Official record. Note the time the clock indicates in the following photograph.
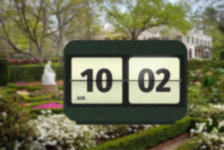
10:02
